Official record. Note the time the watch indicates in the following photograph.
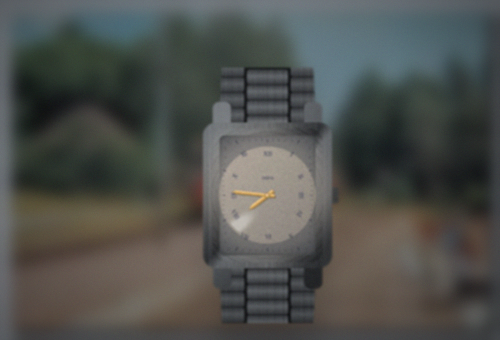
7:46
